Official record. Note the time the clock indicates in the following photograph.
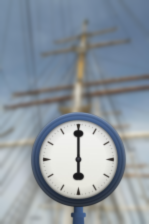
6:00
